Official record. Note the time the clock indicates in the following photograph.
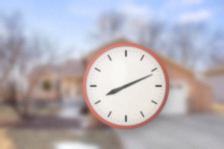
8:11
